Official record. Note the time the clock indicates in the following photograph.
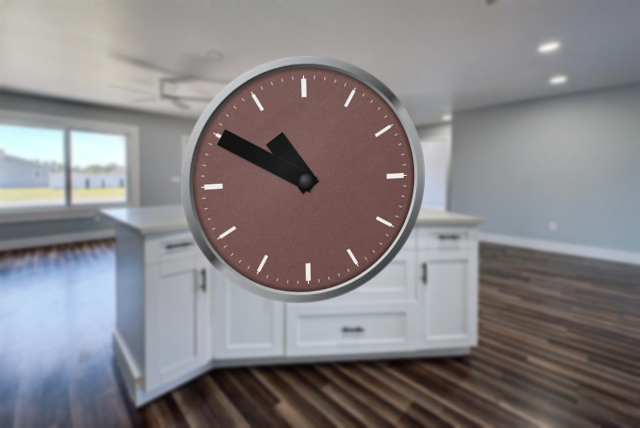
10:50
